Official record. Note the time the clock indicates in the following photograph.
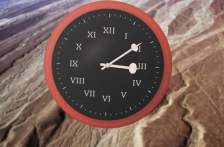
3:09
